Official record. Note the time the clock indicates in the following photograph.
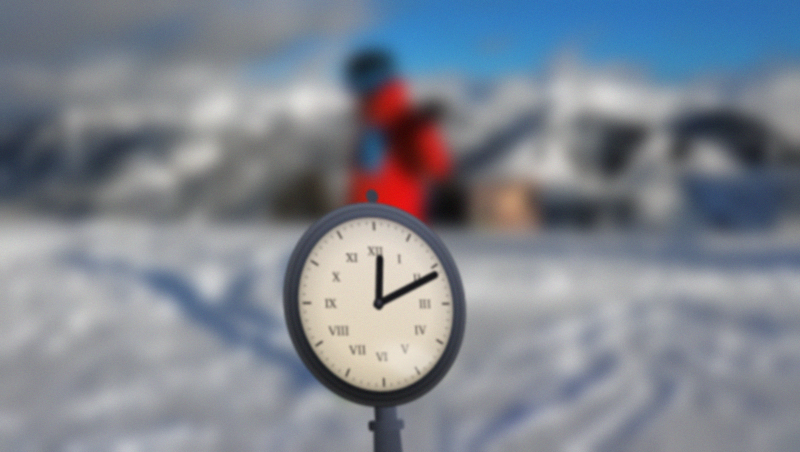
12:11
